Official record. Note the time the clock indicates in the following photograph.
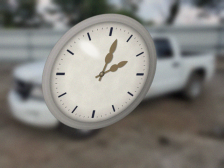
2:02
